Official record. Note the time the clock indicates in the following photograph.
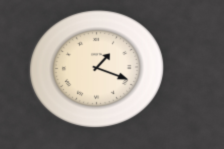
1:19
